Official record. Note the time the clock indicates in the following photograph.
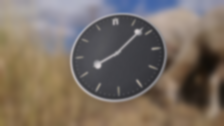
8:08
